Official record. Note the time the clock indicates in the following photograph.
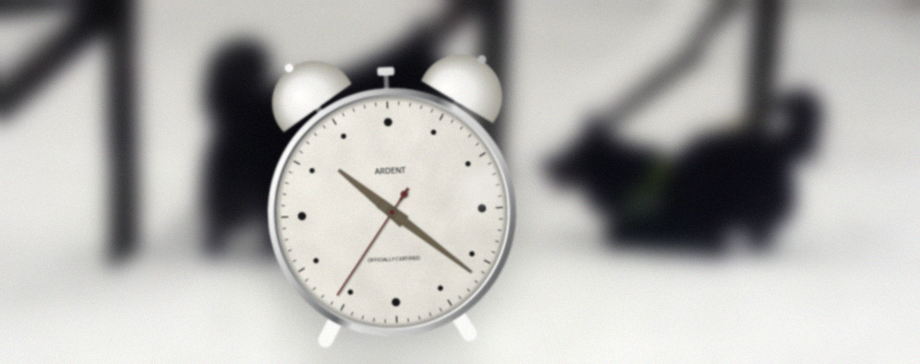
10:21:36
